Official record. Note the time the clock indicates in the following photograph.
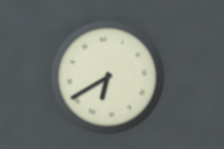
6:41
